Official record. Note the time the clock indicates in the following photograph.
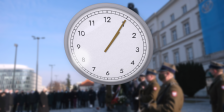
1:05
